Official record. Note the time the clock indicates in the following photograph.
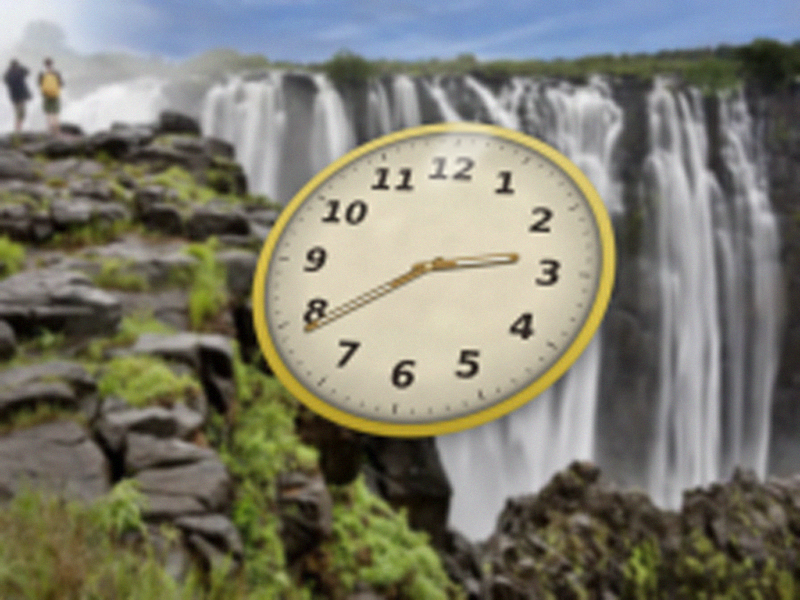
2:39
